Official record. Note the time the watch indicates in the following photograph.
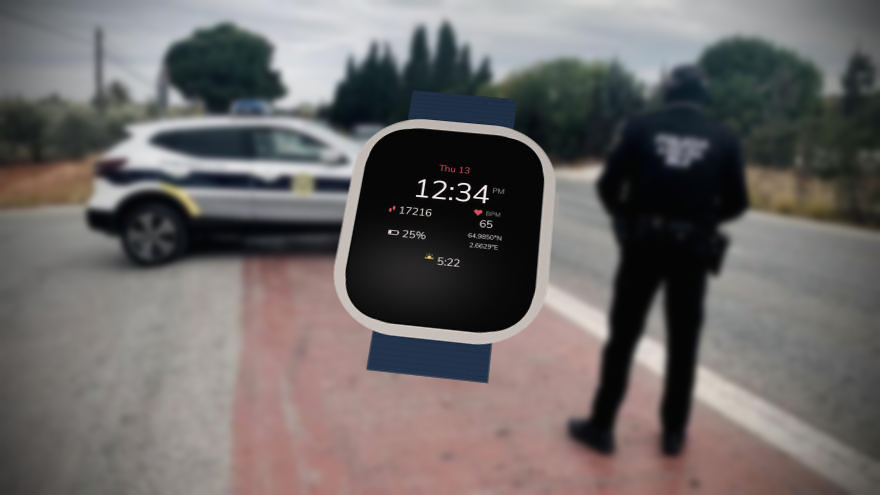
12:34
